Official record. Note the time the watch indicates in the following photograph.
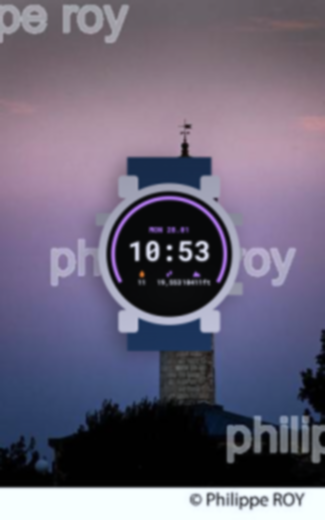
10:53
